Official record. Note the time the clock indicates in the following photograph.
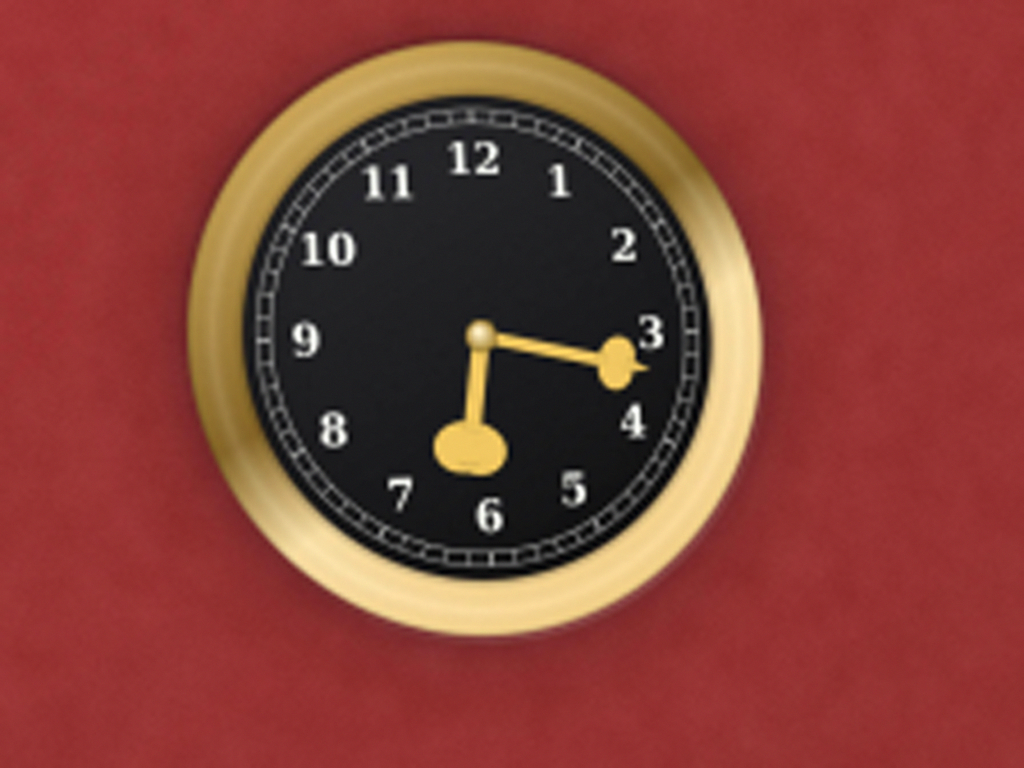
6:17
